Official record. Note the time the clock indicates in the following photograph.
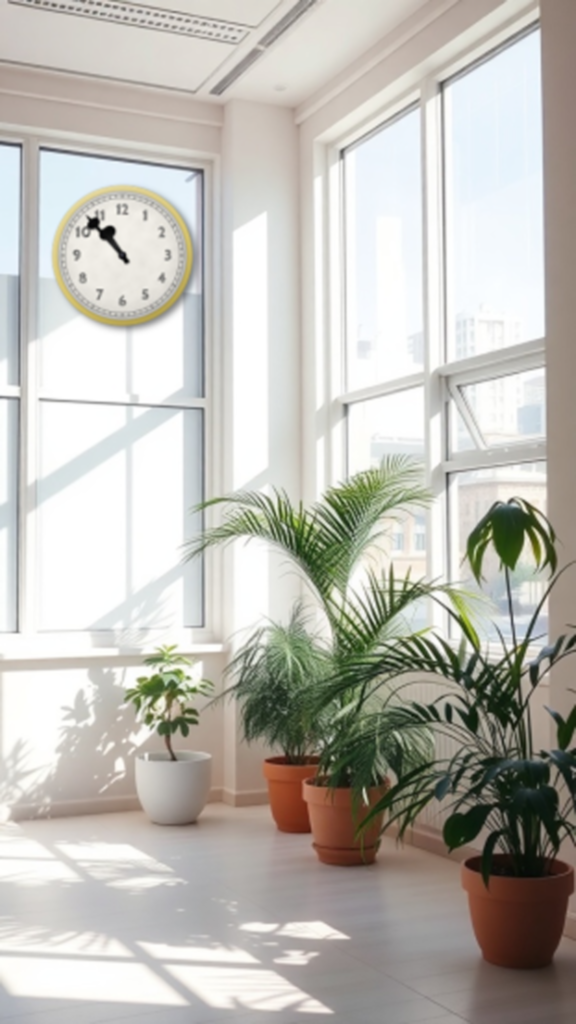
10:53
